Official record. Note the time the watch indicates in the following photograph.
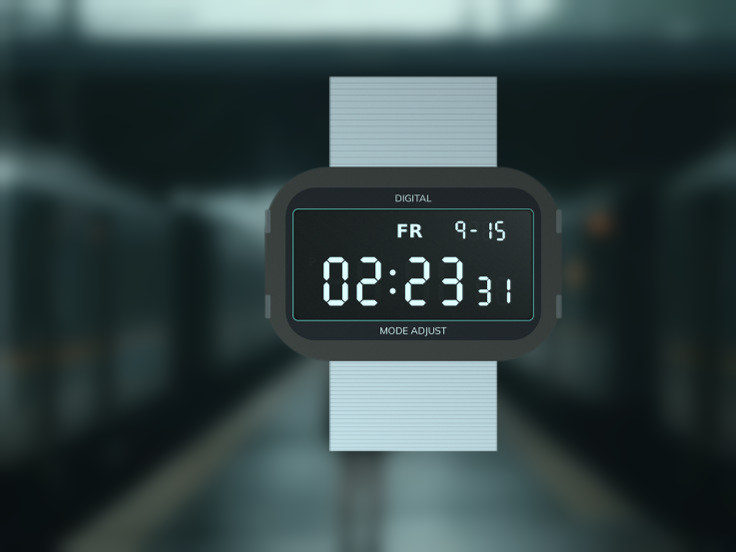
2:23:31
